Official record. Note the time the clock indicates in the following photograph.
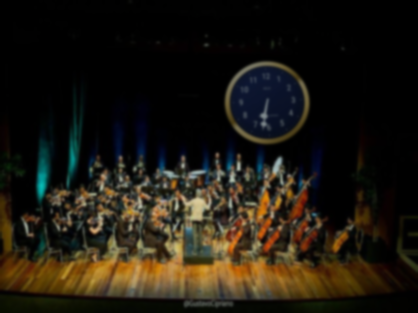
6:32
